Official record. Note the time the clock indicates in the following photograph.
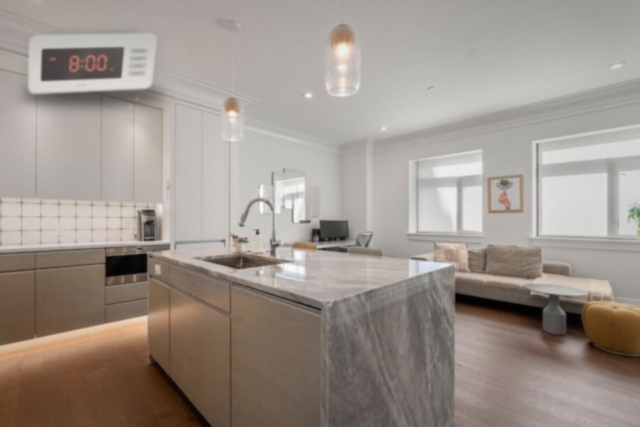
8:00
